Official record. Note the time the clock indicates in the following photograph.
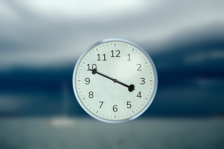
3:49
